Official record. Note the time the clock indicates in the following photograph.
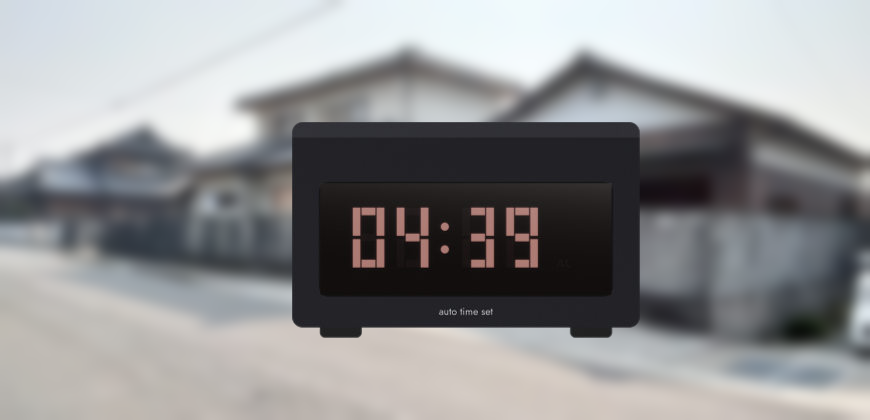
4:39
